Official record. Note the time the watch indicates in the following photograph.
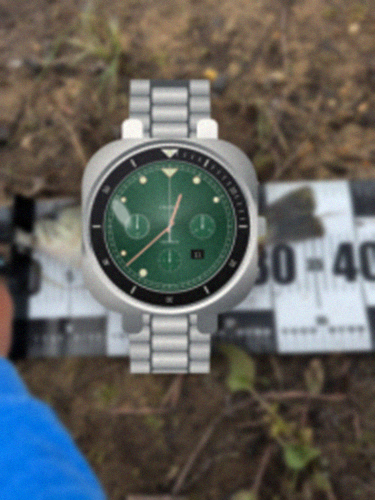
12:38
